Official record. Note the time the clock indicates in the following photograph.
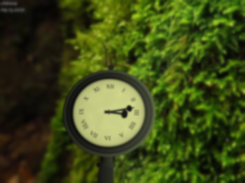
3:13
